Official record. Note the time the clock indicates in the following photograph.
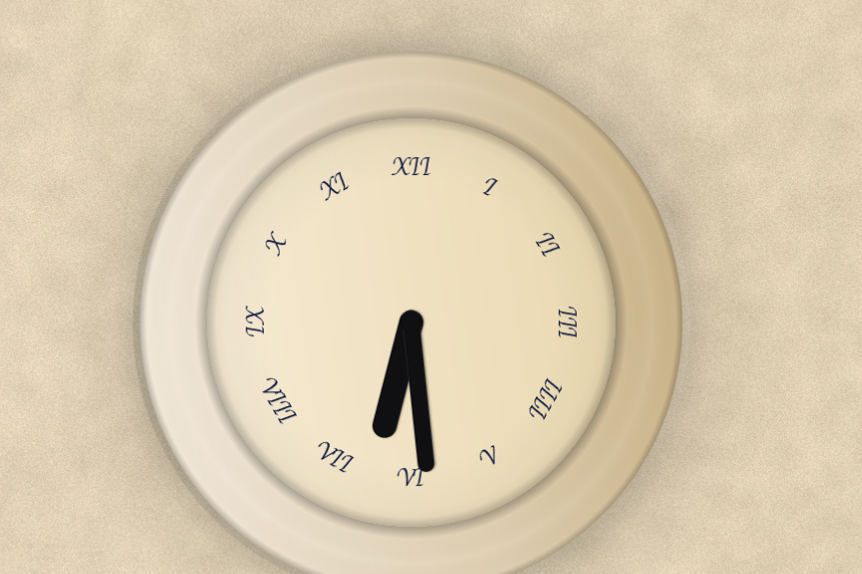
6:29
